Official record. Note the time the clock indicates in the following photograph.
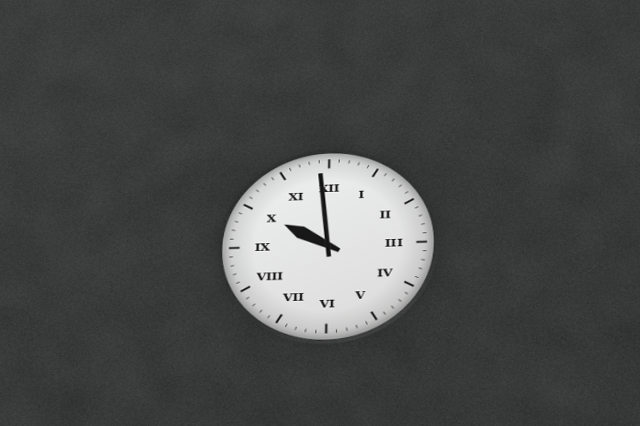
9:59
